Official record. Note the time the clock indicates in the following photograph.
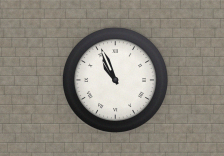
10:56
